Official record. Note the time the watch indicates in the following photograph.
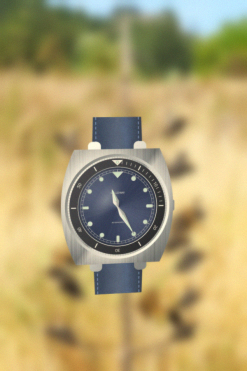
11:25
